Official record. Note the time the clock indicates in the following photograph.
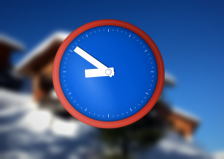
8:51
